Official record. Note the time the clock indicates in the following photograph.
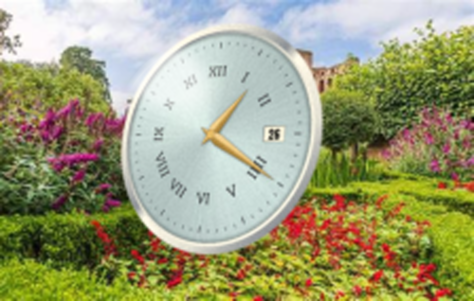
1:20
